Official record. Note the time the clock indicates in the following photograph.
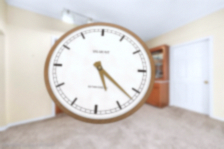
5:22
